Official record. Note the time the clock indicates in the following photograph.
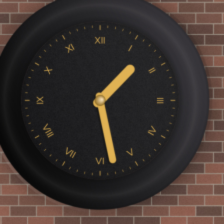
1:28
